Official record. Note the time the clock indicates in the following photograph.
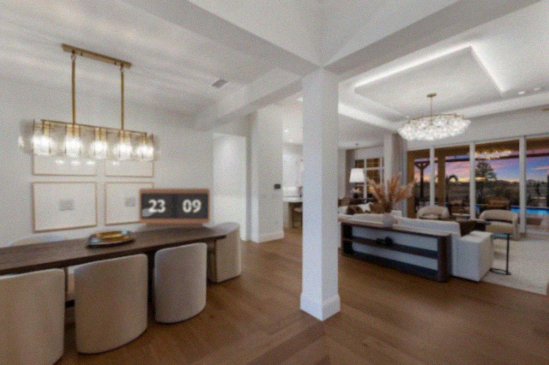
23:09
